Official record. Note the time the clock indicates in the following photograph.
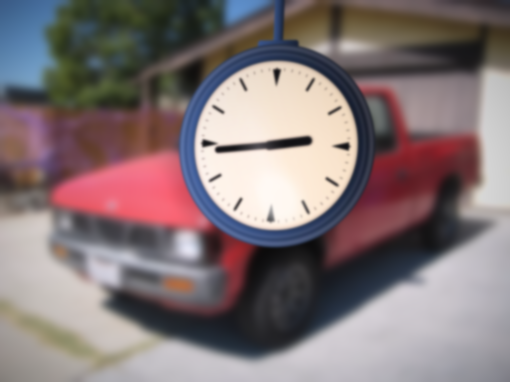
2:44
